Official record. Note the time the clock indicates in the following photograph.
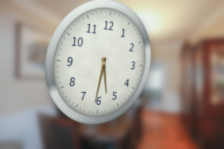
5:31
